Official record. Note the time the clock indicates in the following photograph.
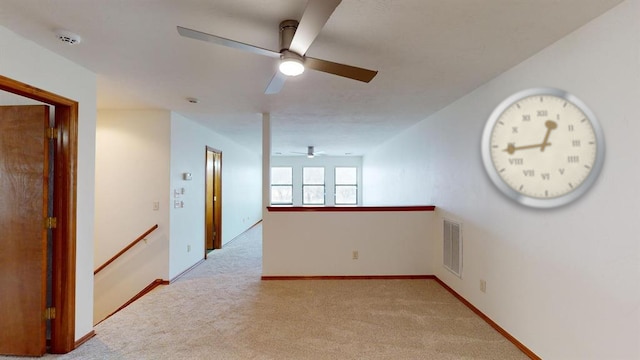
12:44
